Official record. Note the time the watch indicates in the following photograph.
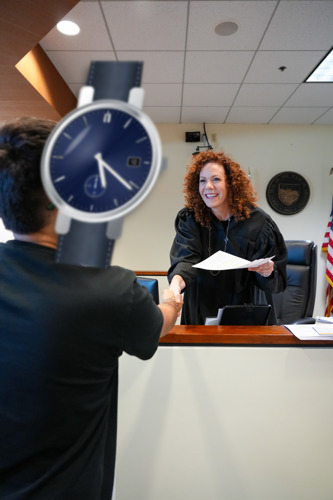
5:21
